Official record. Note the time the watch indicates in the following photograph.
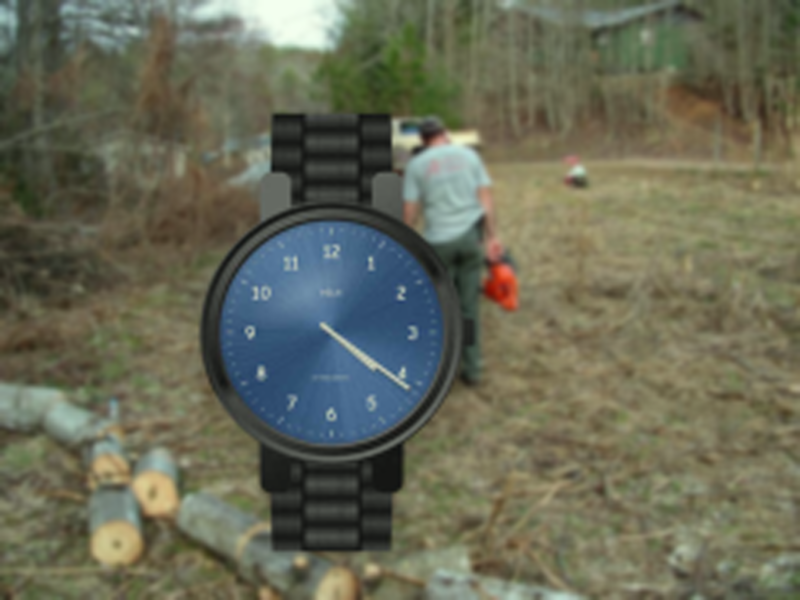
4:21
